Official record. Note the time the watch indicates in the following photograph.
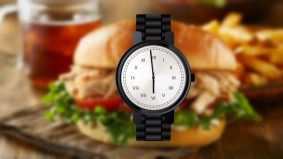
5:59
